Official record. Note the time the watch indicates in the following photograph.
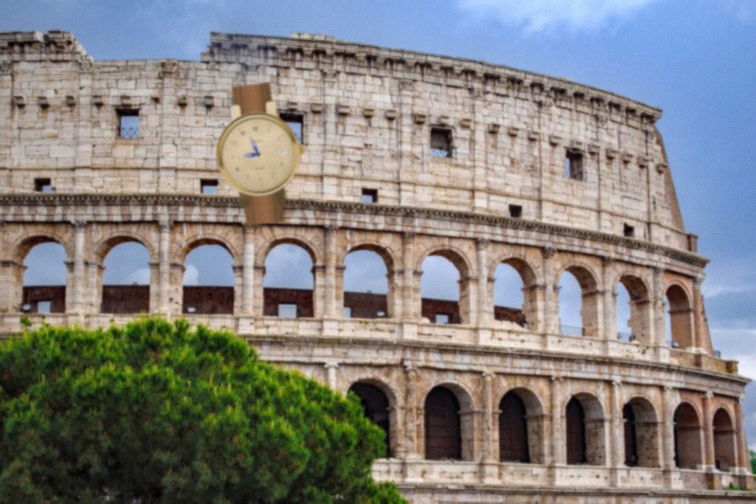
8:57
